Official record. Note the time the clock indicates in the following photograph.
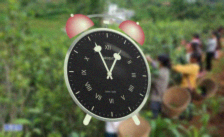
12:56
